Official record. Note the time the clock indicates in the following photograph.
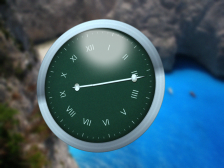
9:16
